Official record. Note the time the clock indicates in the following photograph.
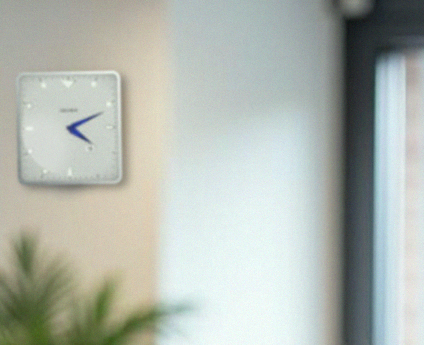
4:11
